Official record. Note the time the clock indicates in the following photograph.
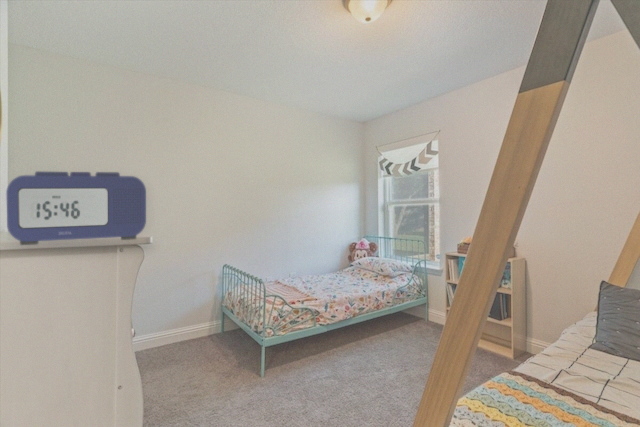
15:46
